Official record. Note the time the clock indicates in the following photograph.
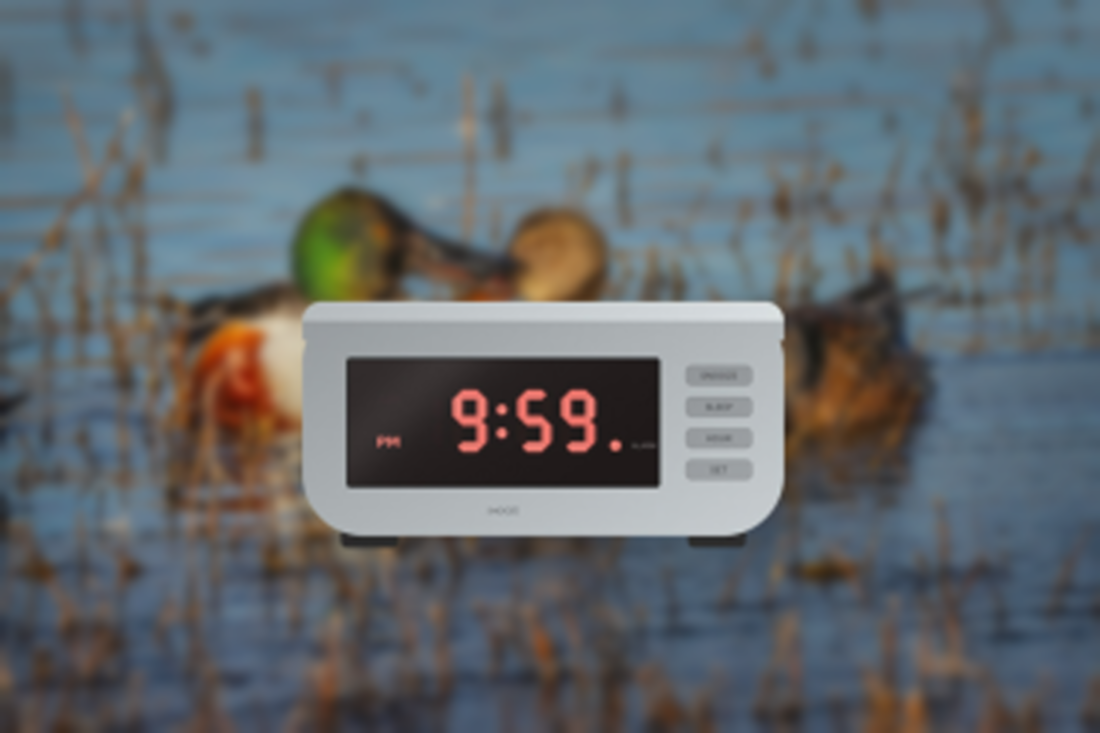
9:59
